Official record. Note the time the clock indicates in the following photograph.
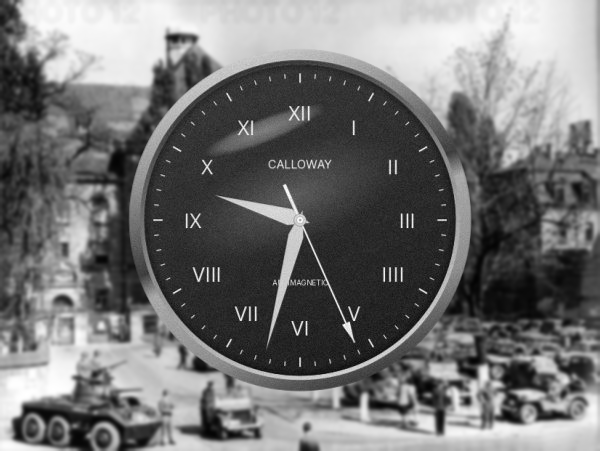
9:32:26
